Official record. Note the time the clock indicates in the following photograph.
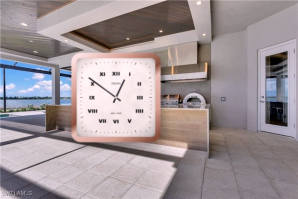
12:51
